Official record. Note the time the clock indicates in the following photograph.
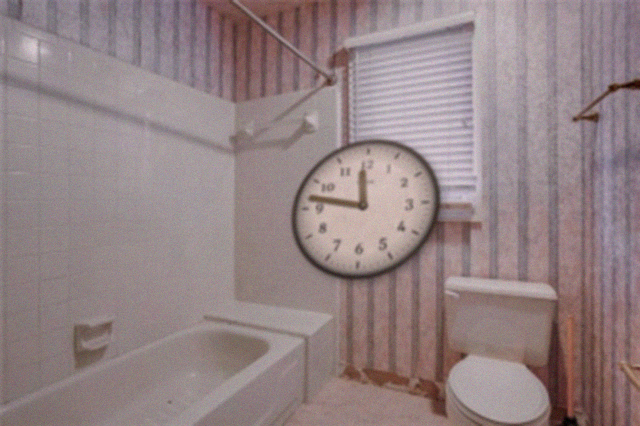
11:47
